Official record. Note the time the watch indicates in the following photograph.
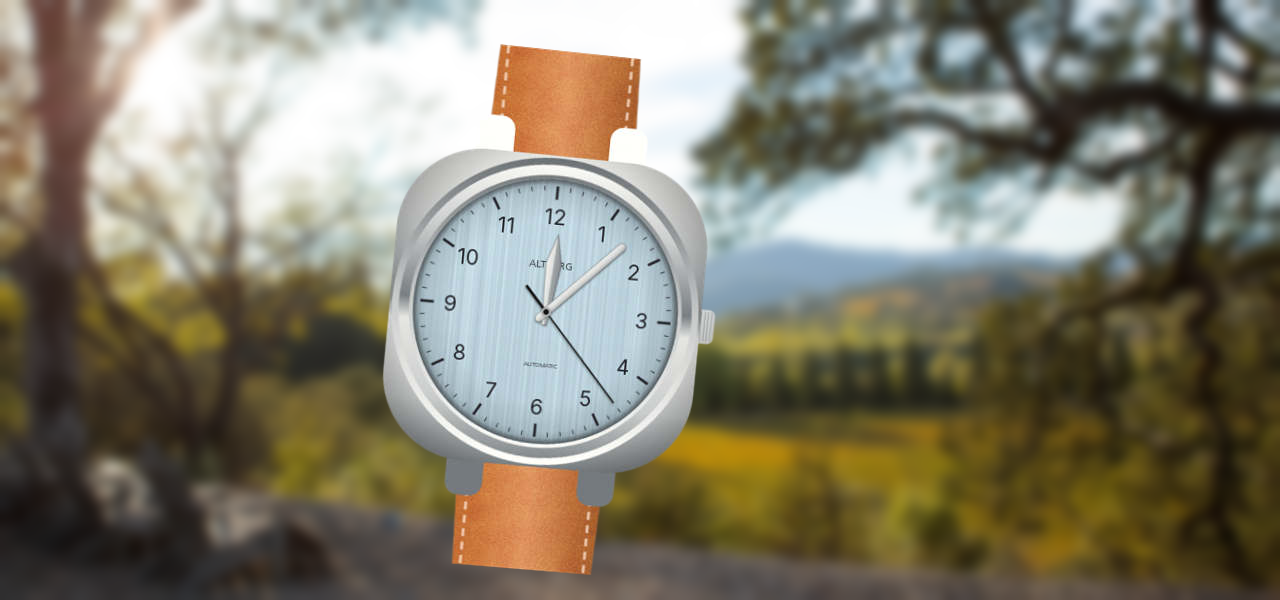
12:07:23
